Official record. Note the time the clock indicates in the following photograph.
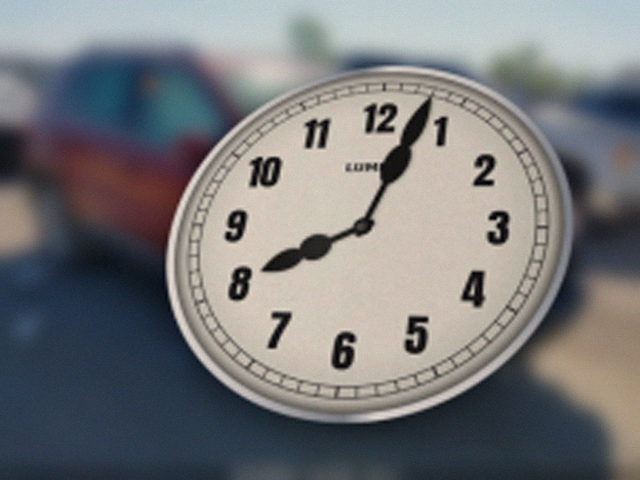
8:03
